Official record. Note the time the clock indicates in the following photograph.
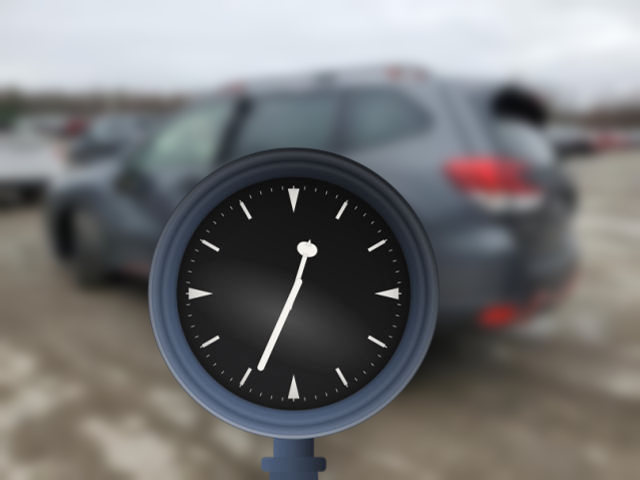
12:34
